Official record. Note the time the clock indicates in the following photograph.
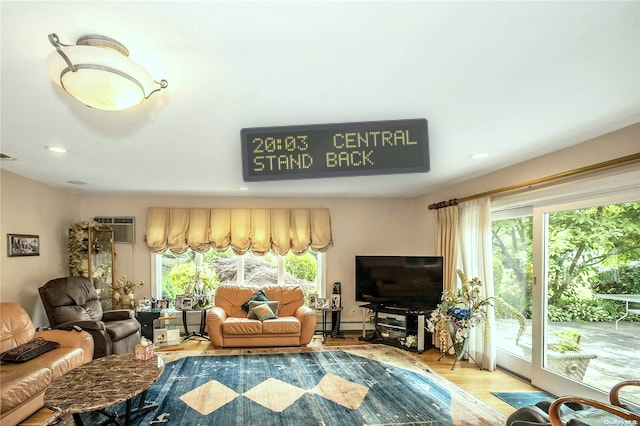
20:03
